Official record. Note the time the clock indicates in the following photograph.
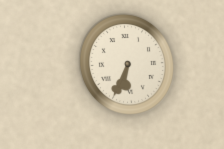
6:35
